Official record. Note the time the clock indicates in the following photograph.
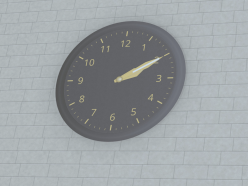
2:10
